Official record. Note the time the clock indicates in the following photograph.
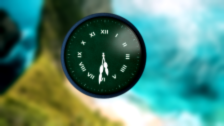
5:31
